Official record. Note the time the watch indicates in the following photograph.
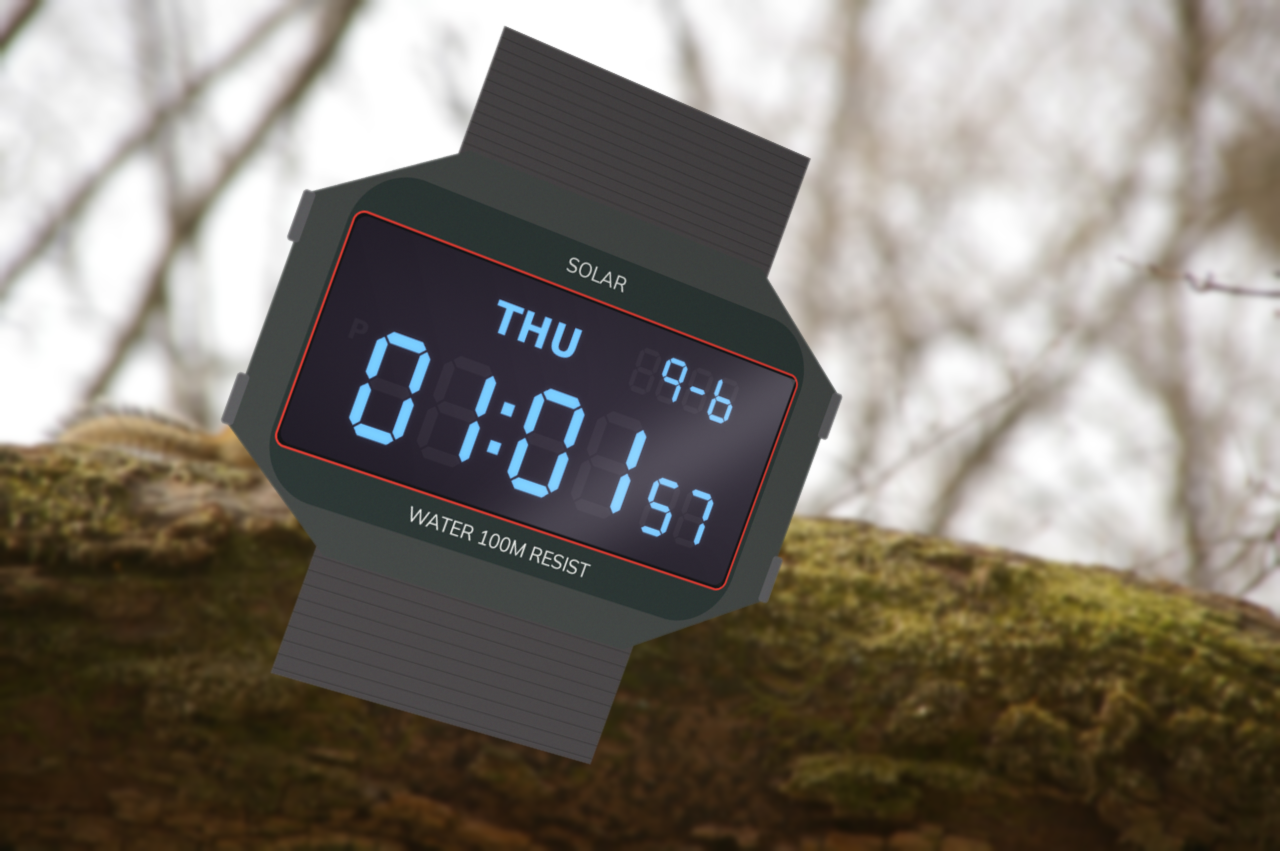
1:01:57
